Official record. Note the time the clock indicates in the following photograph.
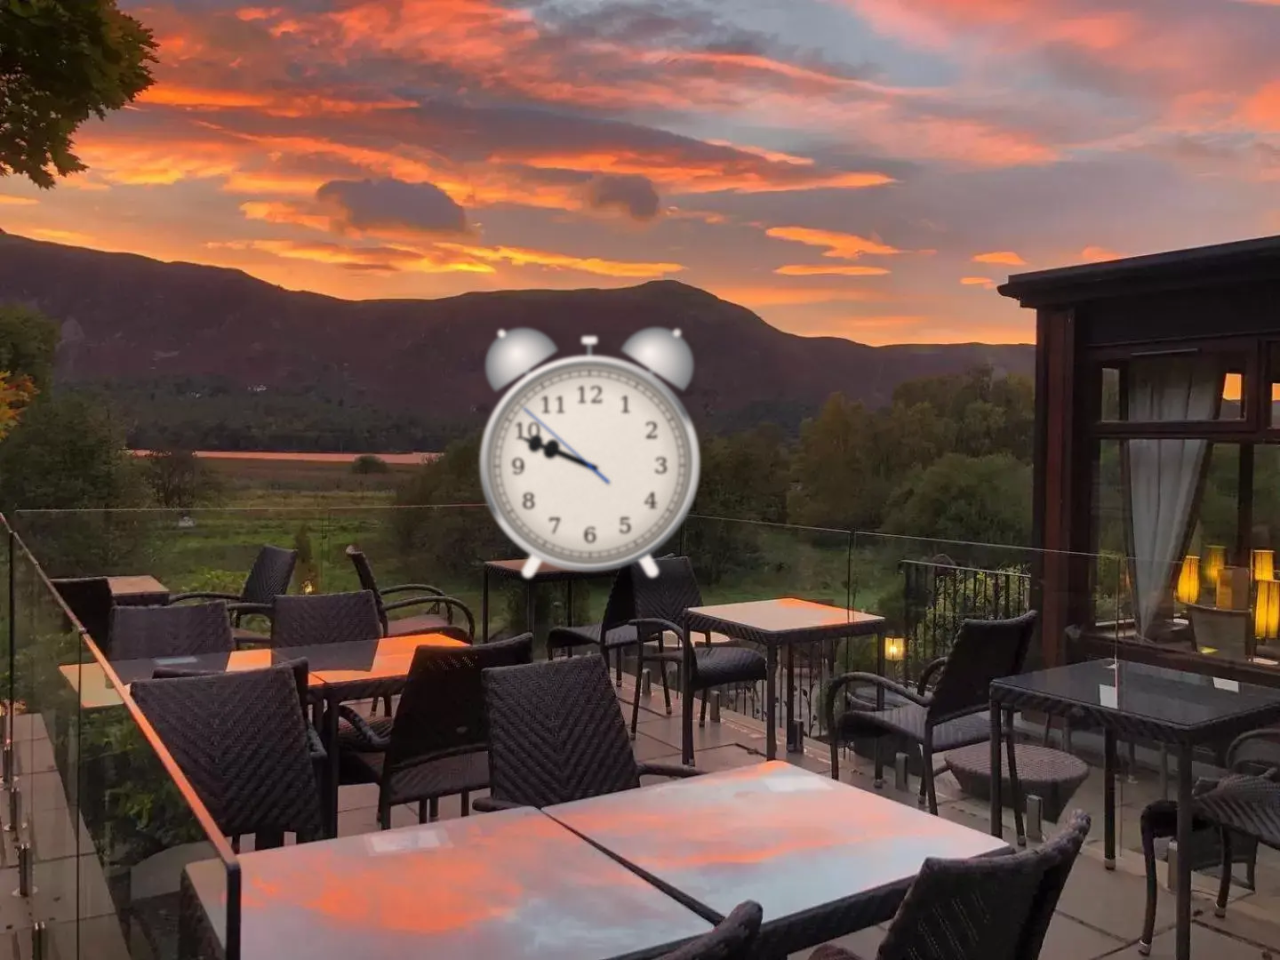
9:48:52
